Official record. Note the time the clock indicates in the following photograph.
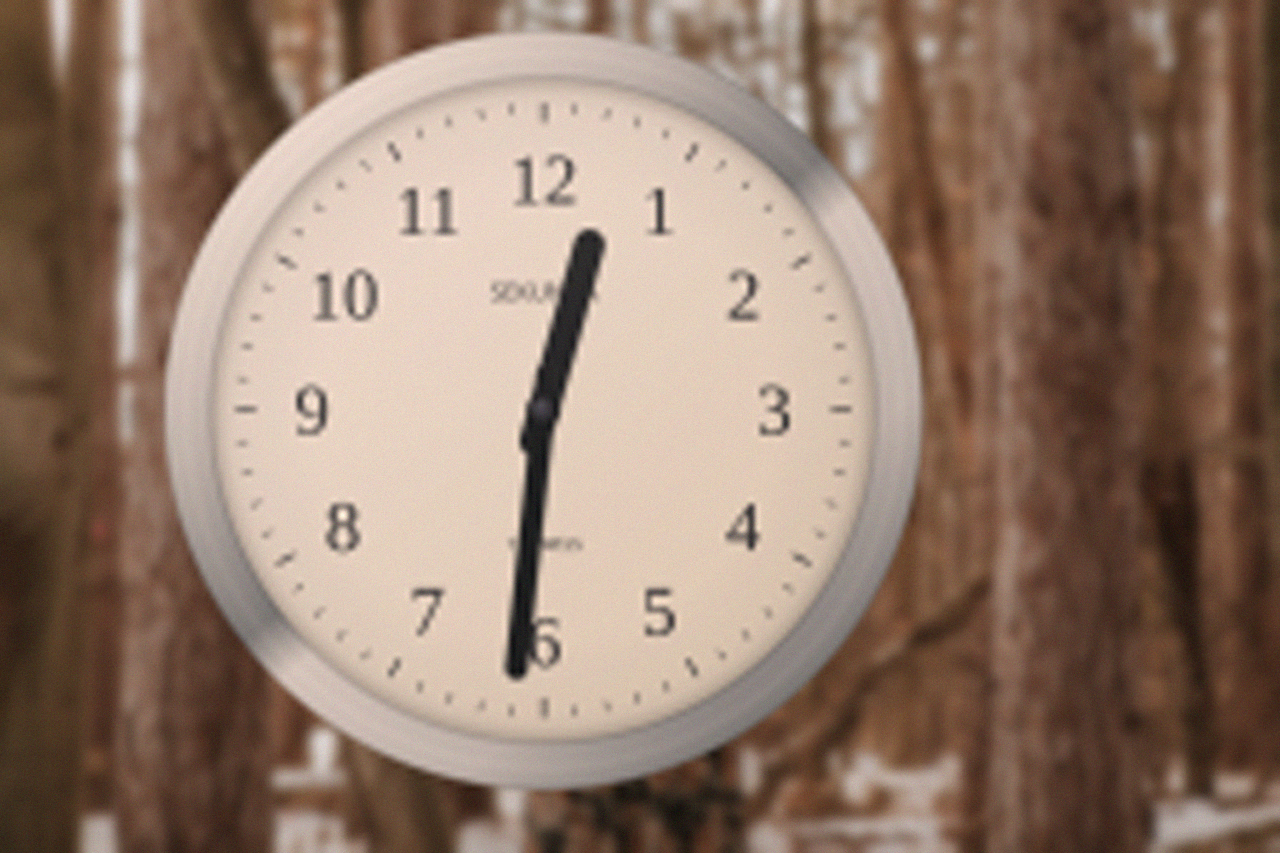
12:31
